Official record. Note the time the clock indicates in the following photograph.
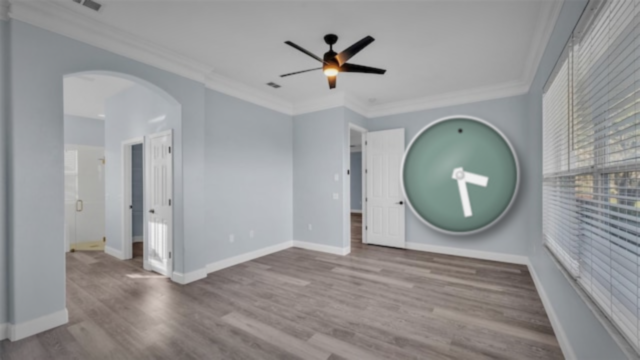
3:28
